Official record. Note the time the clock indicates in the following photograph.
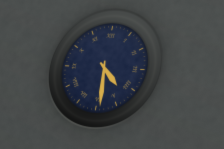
4:29
